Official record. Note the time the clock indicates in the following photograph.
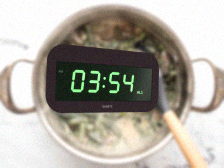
3:54
